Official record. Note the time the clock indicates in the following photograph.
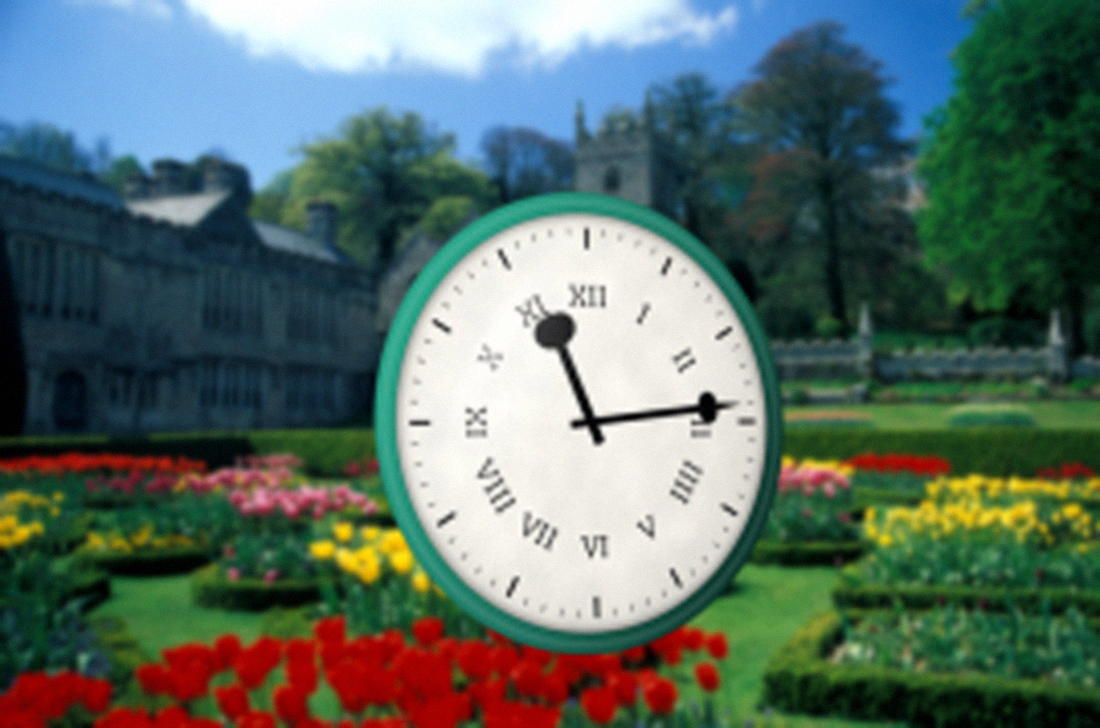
11:14
